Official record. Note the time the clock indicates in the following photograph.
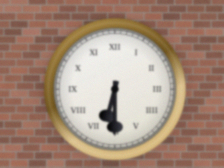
6:30
